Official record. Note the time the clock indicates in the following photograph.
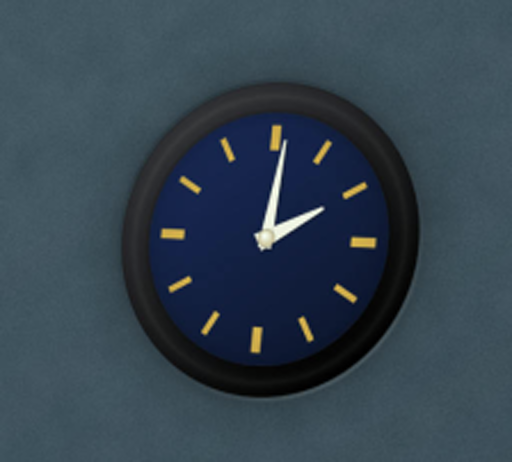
2:01
